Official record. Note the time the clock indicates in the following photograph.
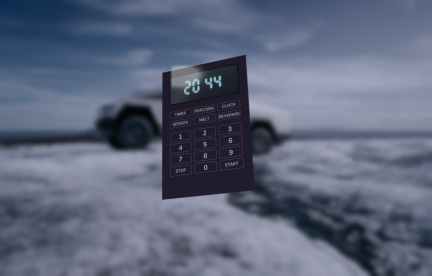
20:44
